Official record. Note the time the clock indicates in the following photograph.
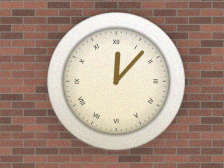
12:07
